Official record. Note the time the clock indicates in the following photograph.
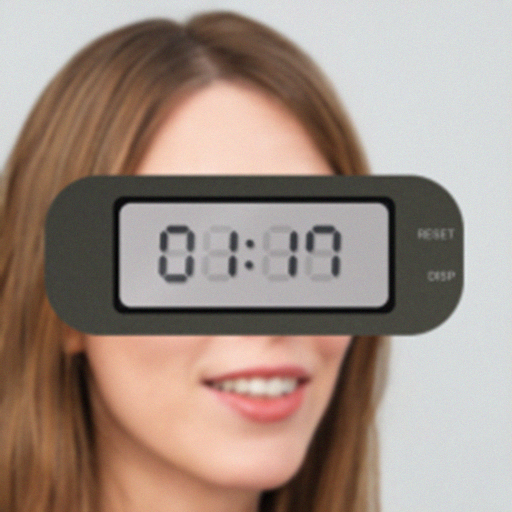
1:17
